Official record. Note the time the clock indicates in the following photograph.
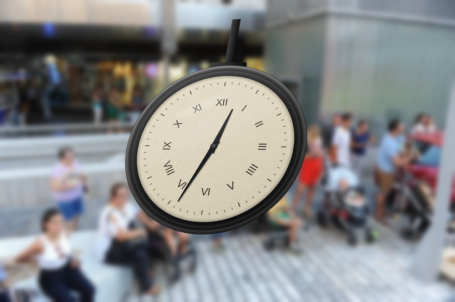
12:34
